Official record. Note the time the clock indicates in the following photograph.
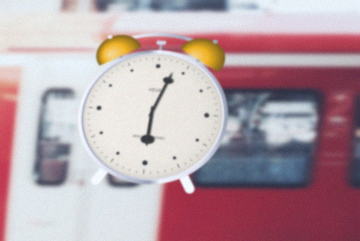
6:03
